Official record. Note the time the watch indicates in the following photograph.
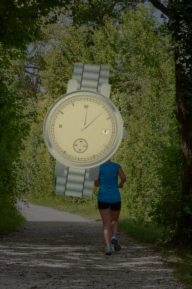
12:07
